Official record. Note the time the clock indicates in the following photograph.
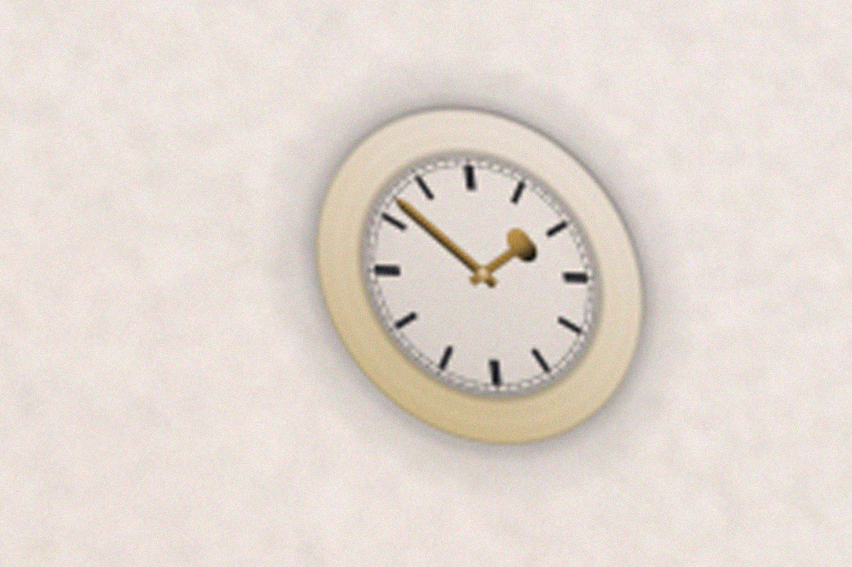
1:52
